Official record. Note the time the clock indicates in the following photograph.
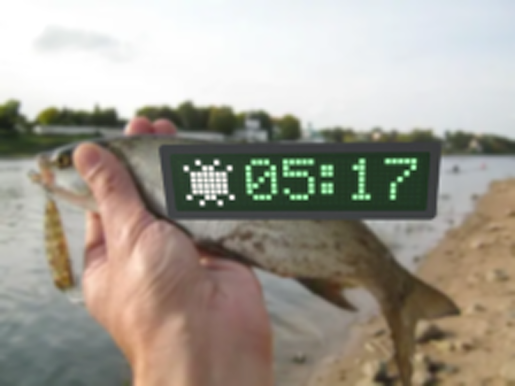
5:17
